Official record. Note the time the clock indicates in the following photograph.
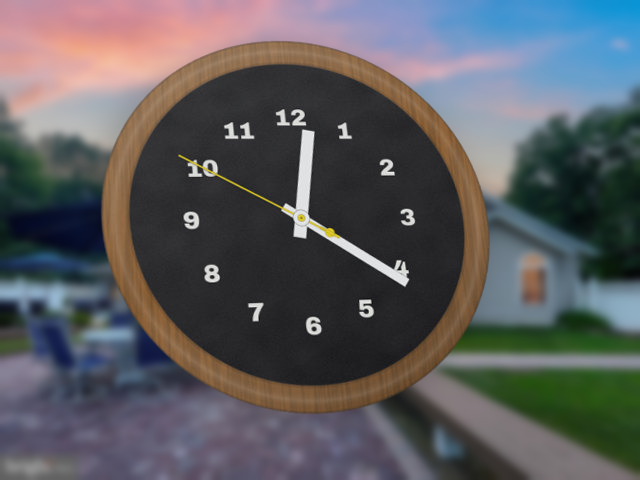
12:20:50
